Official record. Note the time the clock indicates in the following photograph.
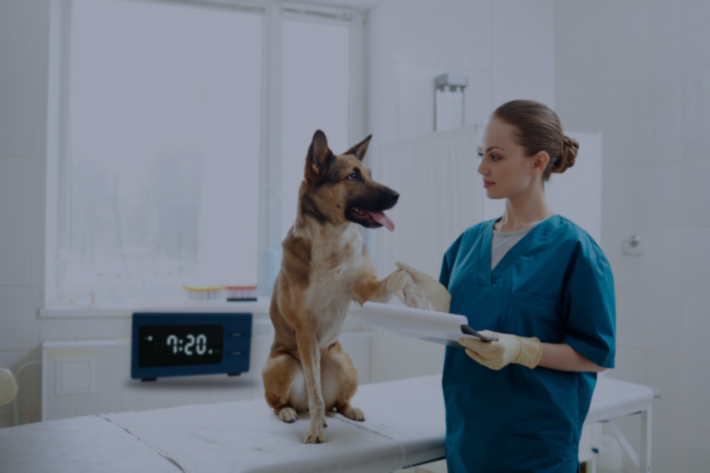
7:20
